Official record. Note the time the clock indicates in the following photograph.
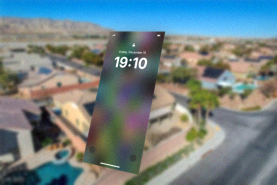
19:10
